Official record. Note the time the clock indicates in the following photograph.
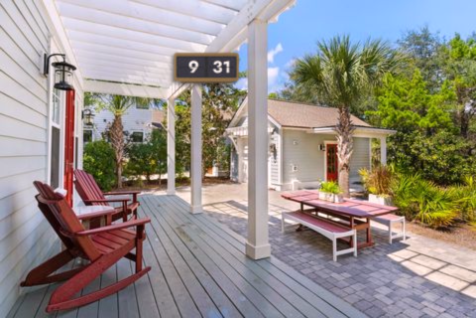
9:31
